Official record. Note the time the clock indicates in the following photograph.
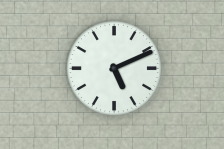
5:11
